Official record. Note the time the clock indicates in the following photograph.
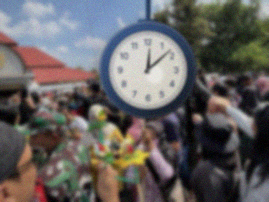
12:08
